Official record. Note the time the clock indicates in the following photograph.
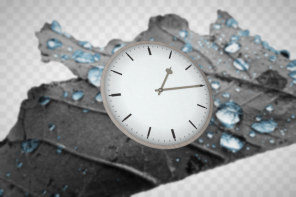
1:15
